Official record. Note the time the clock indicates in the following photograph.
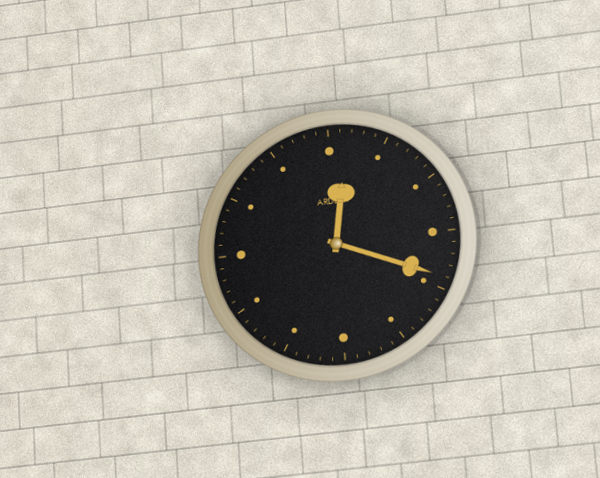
12:19
